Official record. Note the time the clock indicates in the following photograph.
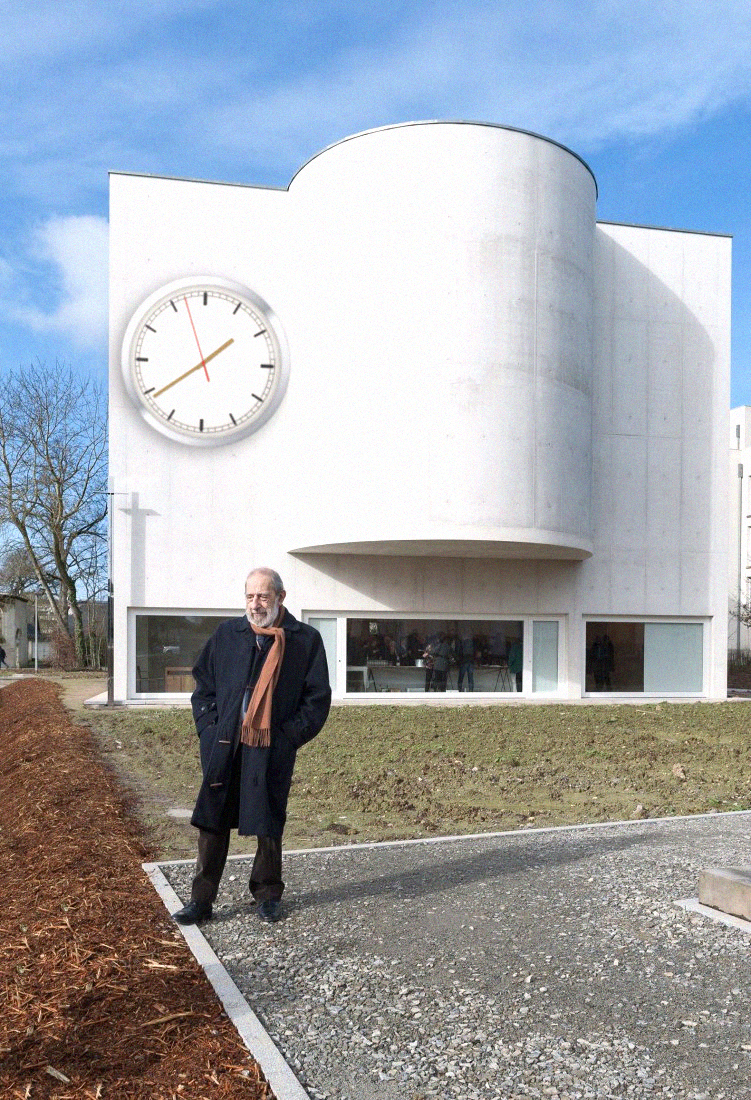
1:38:57
